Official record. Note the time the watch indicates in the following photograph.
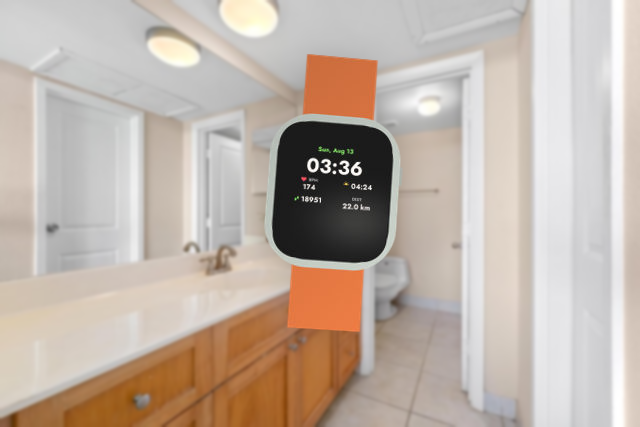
3:36
